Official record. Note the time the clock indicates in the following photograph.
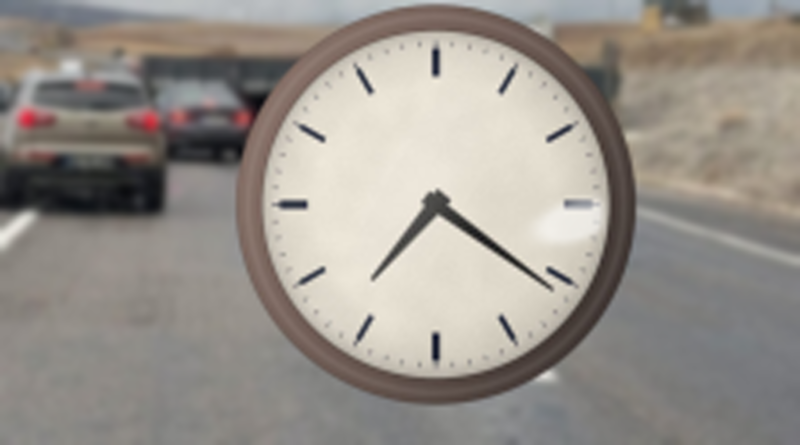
7:21
